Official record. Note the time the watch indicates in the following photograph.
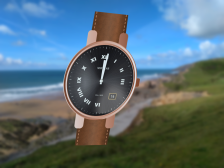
12:01
